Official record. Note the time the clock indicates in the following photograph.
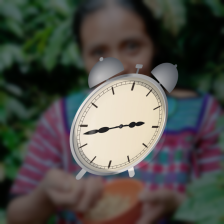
2:43
